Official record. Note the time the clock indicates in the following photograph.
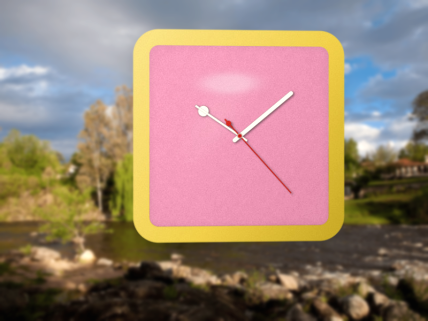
10:08:23
